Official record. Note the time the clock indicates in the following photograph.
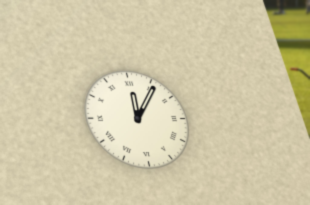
12:06
